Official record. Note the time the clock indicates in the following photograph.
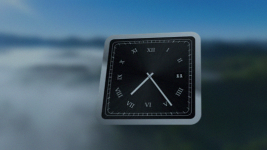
7:24
